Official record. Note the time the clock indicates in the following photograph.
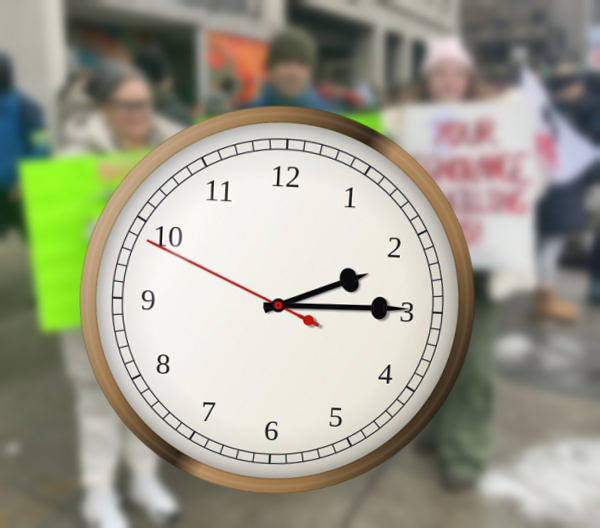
2:14:49
